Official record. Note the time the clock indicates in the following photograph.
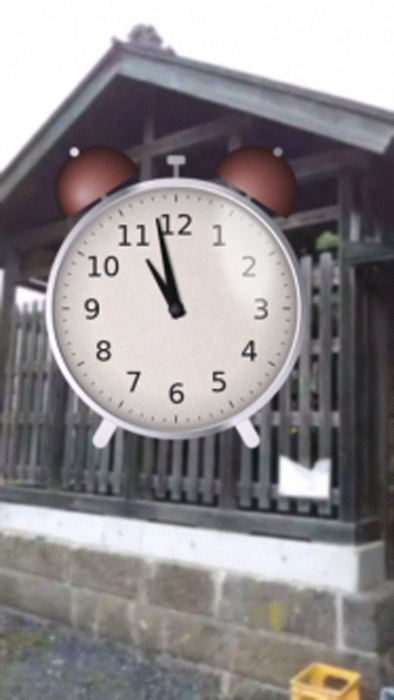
10:58
